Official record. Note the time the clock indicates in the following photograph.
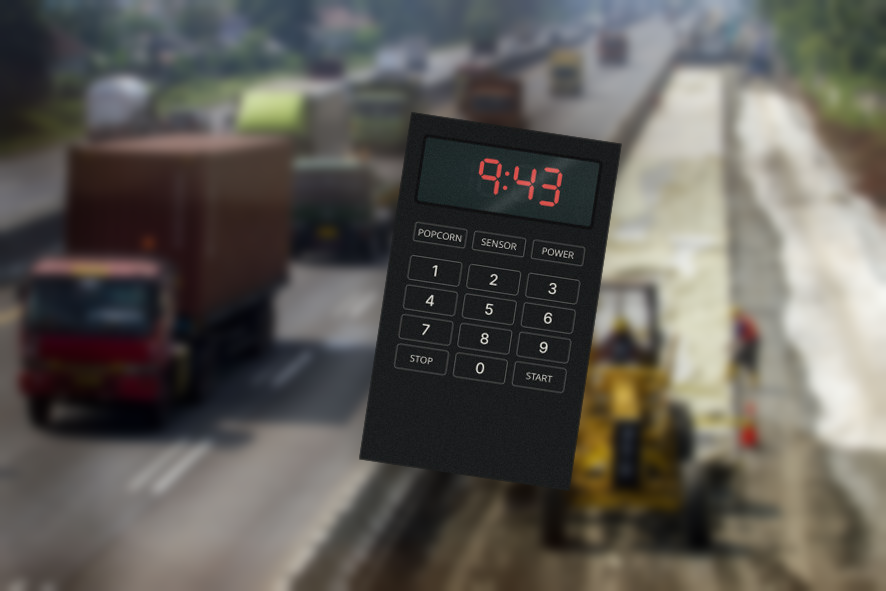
9:43
